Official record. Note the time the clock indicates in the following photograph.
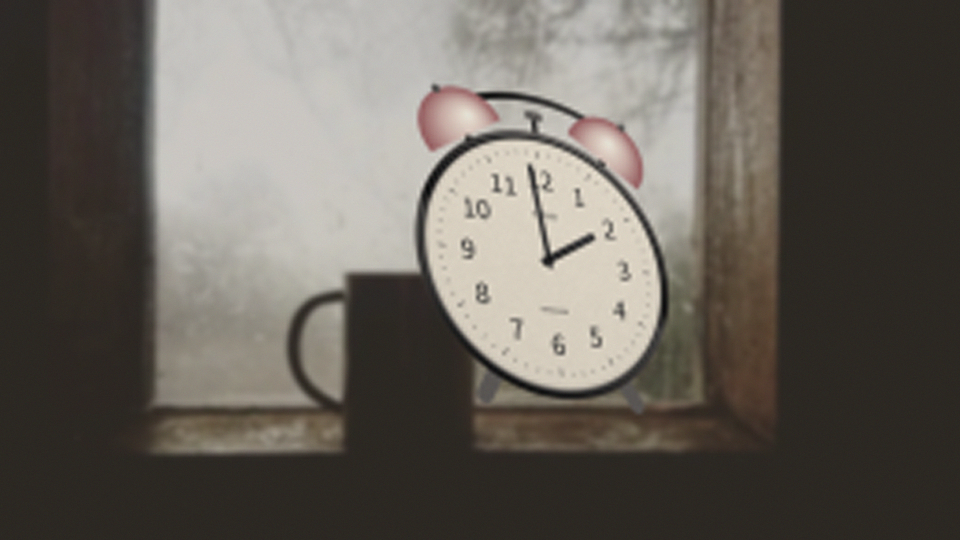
1:59
